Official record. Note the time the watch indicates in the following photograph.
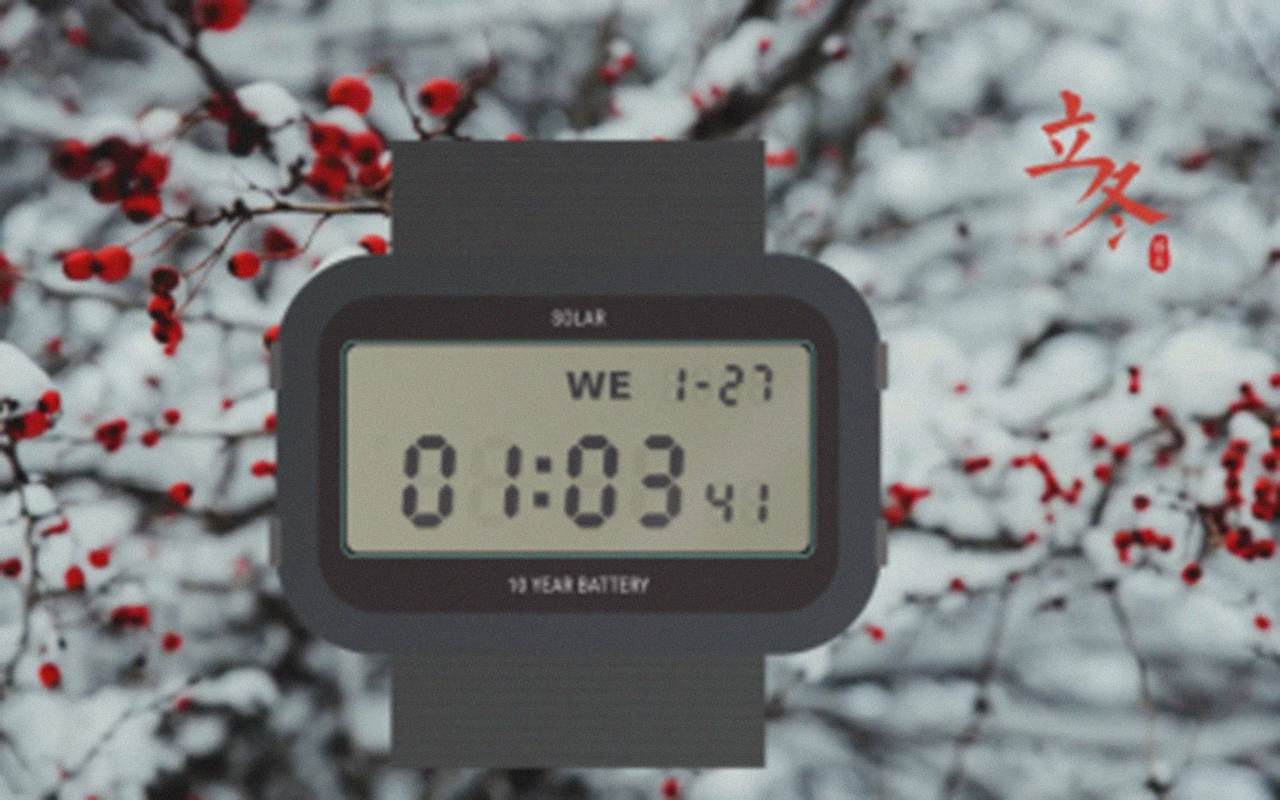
1:03:41
